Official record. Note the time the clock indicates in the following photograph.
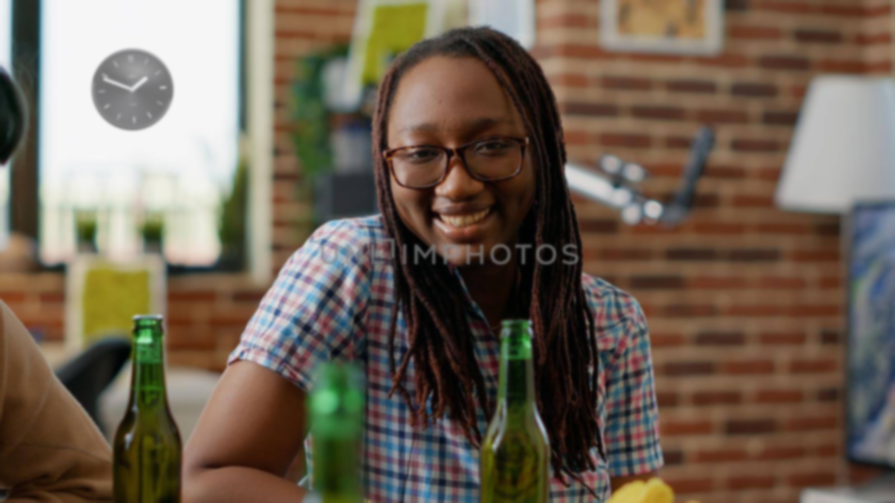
1:49
